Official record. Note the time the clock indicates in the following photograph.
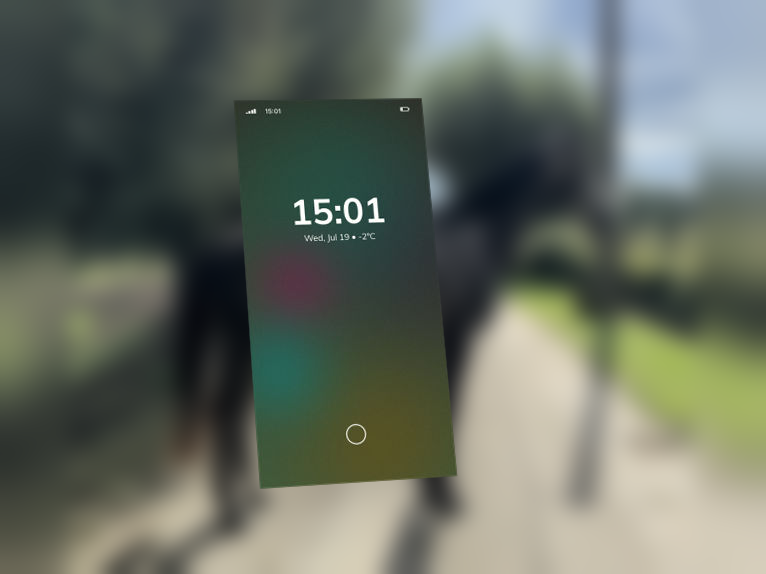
15:01
